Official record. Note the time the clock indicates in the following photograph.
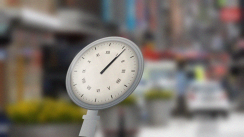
1:06
